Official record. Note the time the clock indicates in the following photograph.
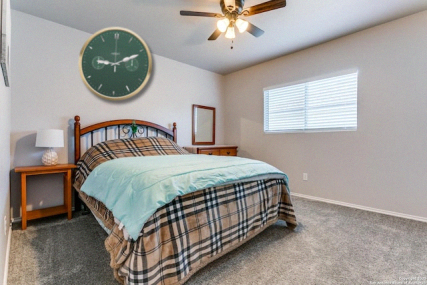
9:11
